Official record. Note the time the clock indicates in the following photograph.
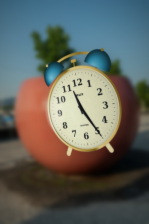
11:25
